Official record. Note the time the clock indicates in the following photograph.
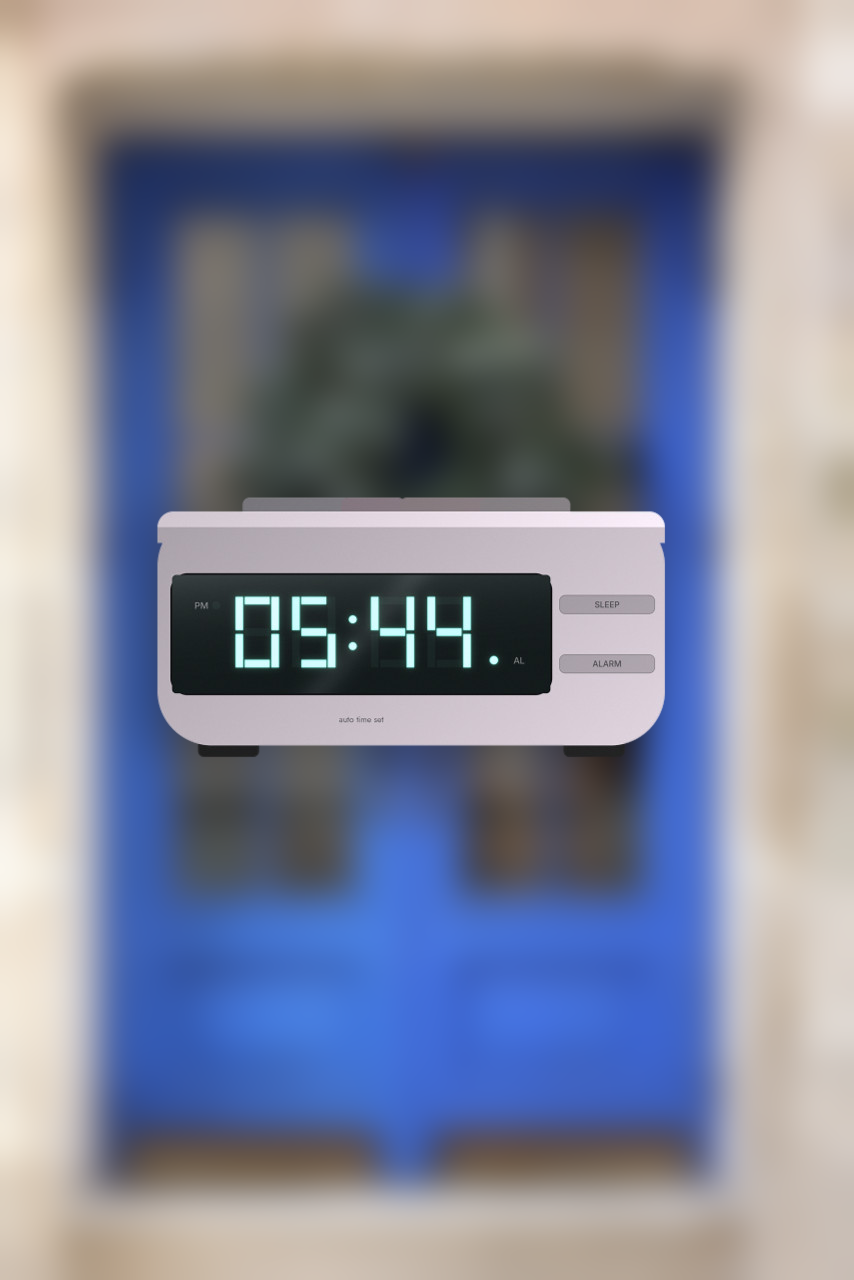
5:44
